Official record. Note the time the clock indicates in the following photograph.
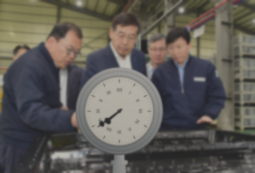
7:39
